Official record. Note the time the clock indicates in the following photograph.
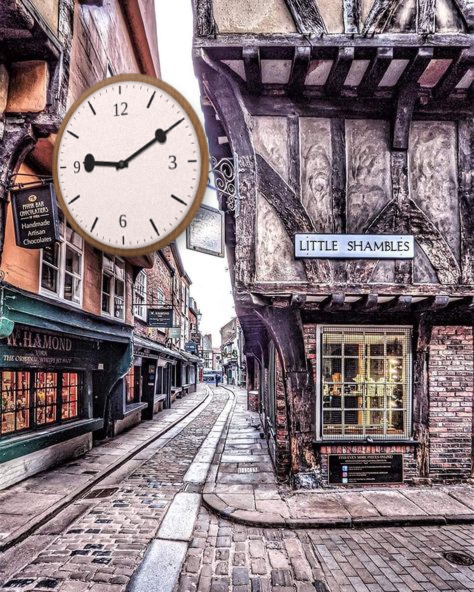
9:10
